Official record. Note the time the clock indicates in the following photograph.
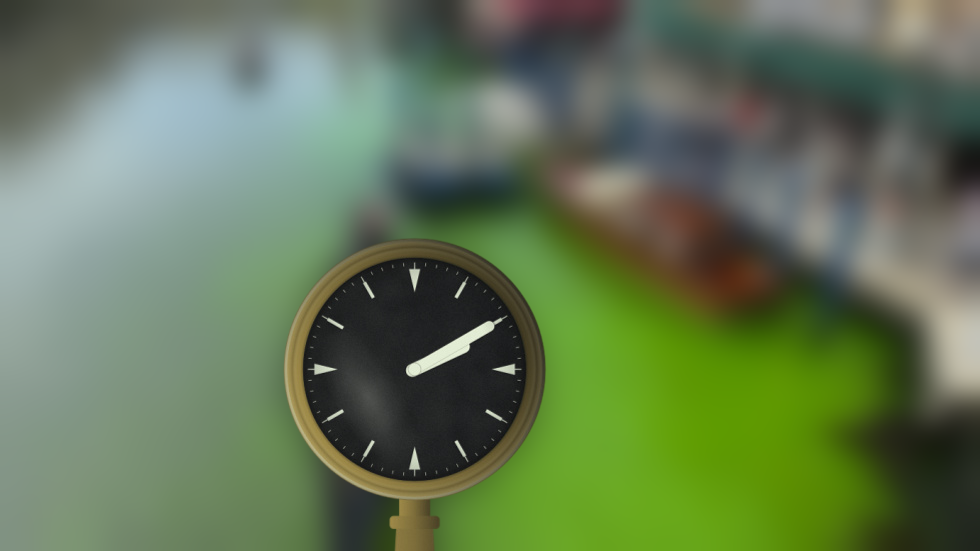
2:10
